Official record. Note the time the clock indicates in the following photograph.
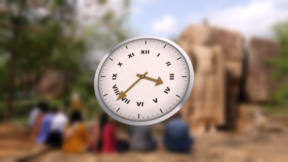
3:37
